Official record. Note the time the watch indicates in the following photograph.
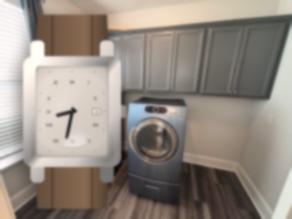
8:32
